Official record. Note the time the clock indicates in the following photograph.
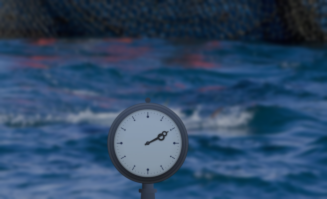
2:10
